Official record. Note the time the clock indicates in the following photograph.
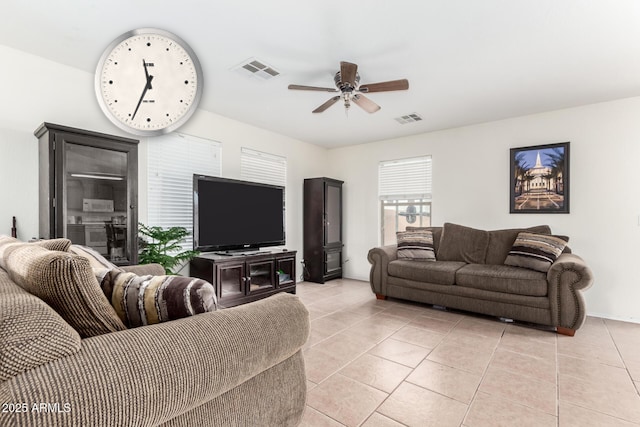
11:34
